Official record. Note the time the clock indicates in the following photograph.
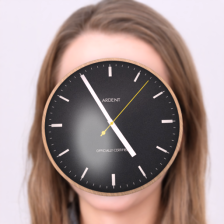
4:55:07
